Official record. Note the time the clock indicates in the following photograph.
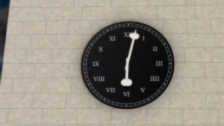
6:02
